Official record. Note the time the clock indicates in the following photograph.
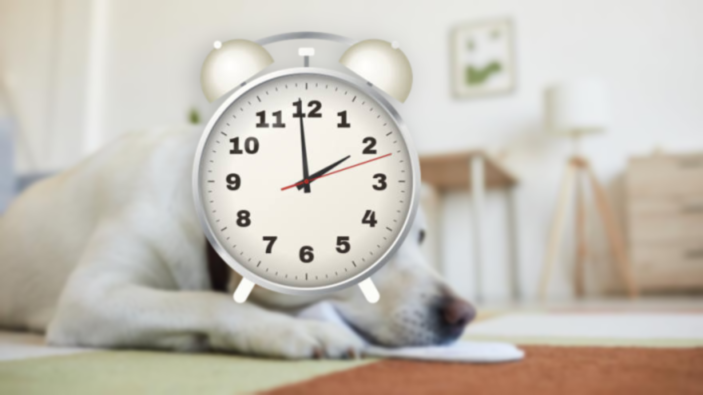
1:59:12
